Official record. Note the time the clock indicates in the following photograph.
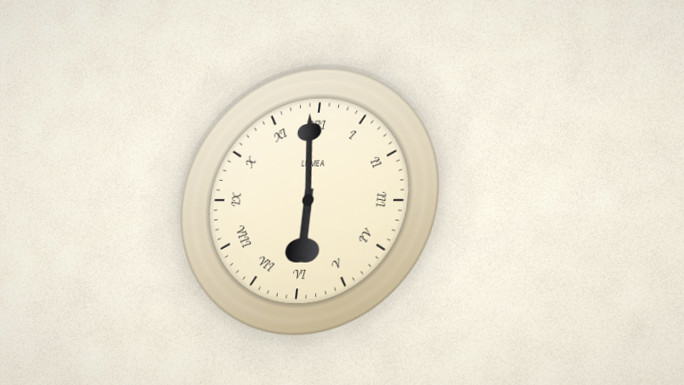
5:59
